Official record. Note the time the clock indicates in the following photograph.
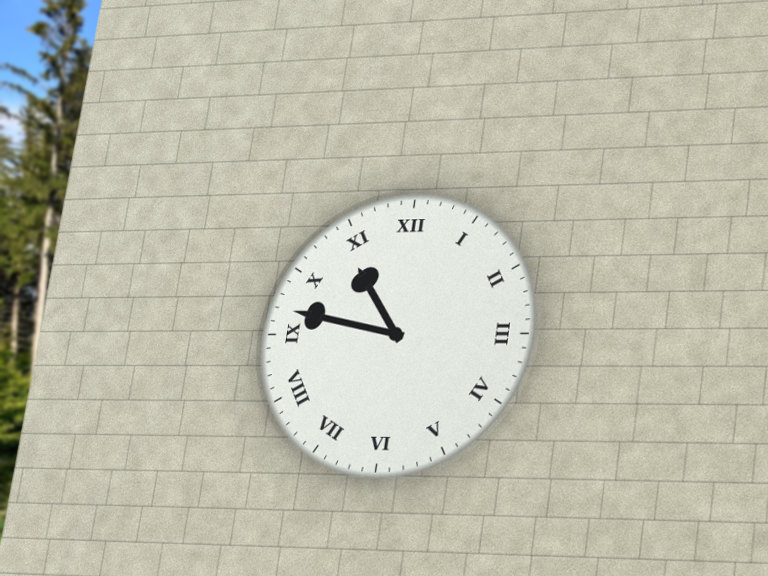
10:47
